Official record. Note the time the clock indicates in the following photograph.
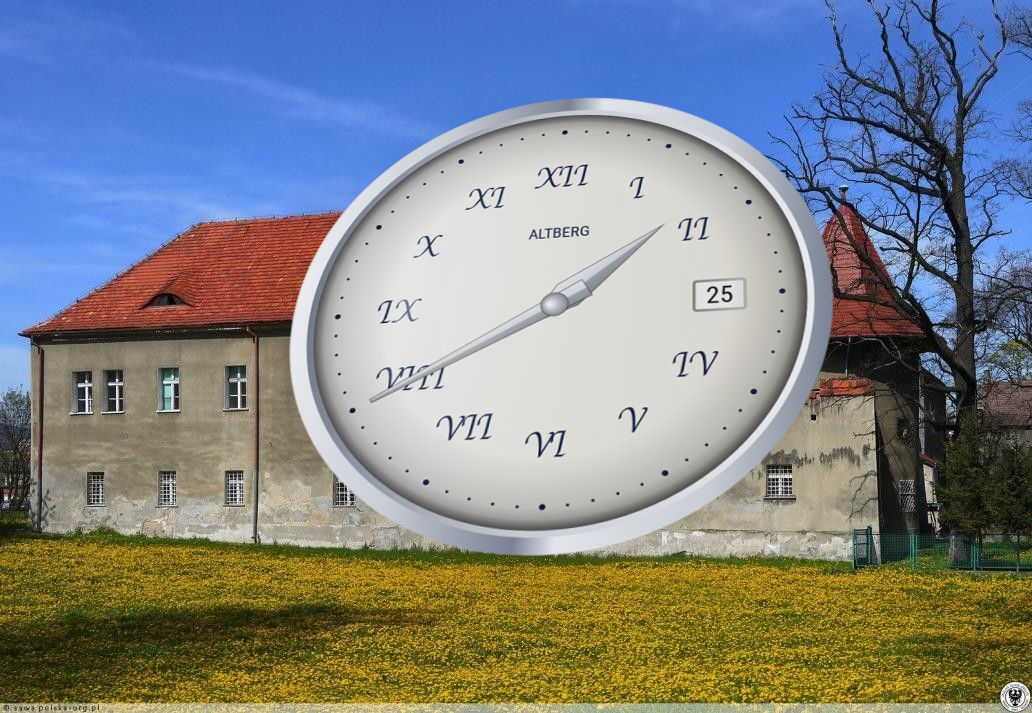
1:40
